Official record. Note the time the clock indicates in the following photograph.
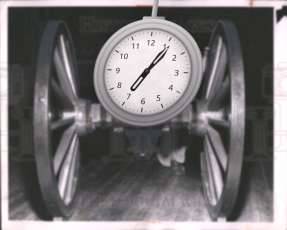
7:06
